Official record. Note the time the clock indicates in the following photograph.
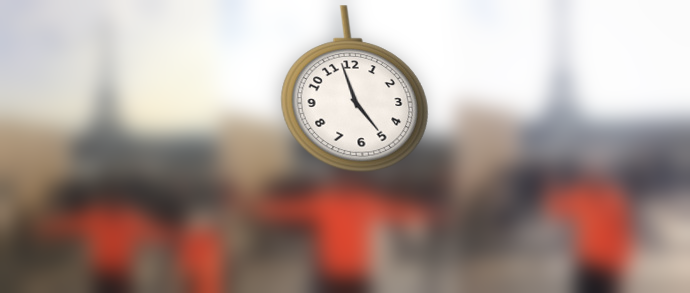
4:58
